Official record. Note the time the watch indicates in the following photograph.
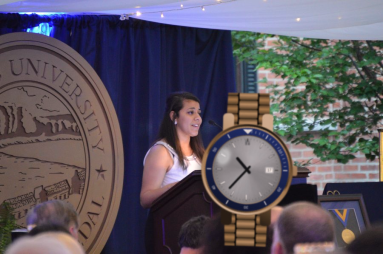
10:37
